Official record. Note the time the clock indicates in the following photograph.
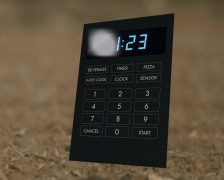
1:23
